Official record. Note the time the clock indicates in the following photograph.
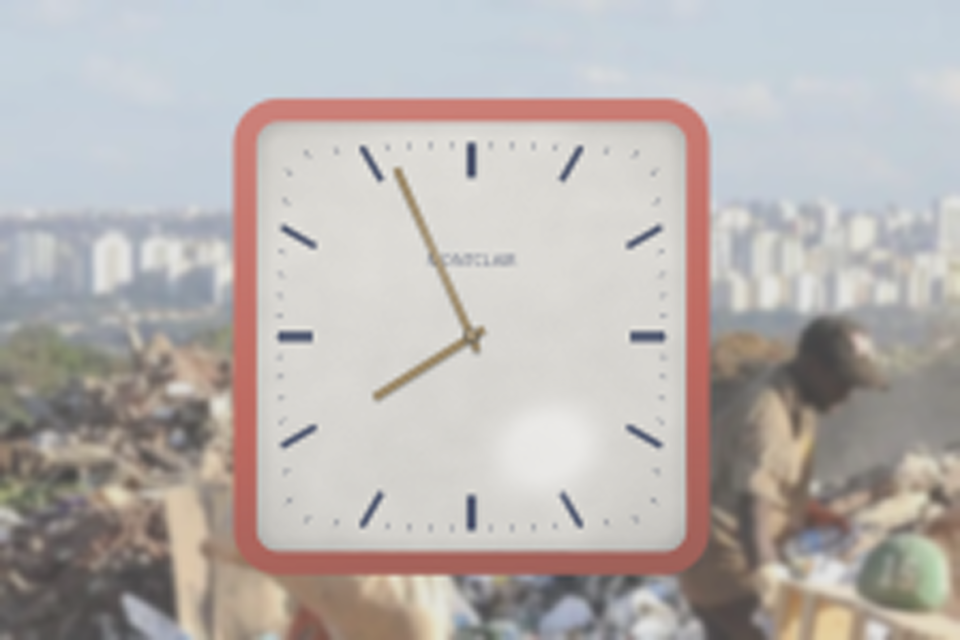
7:56
